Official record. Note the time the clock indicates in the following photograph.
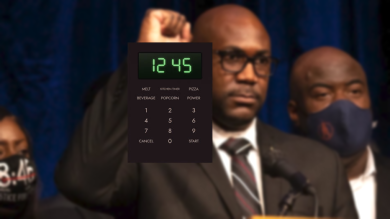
12:45
